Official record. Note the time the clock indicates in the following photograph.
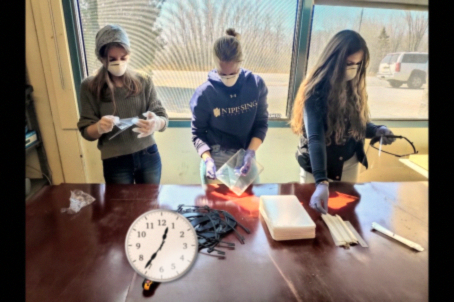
12:36
